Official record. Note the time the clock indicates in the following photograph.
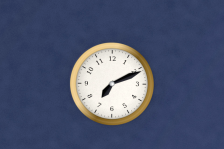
7:11
